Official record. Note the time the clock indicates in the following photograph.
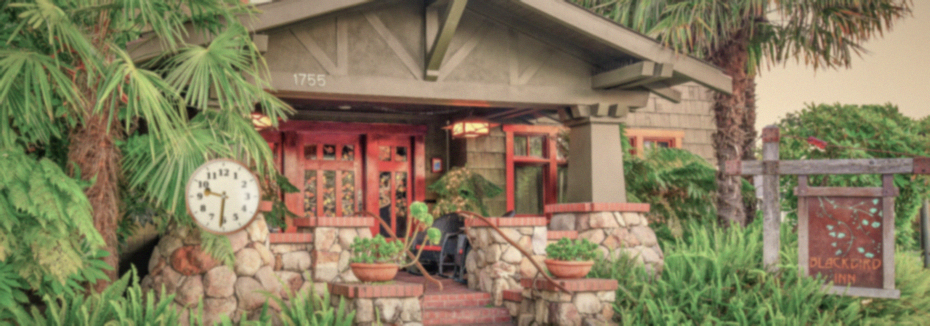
9:31
